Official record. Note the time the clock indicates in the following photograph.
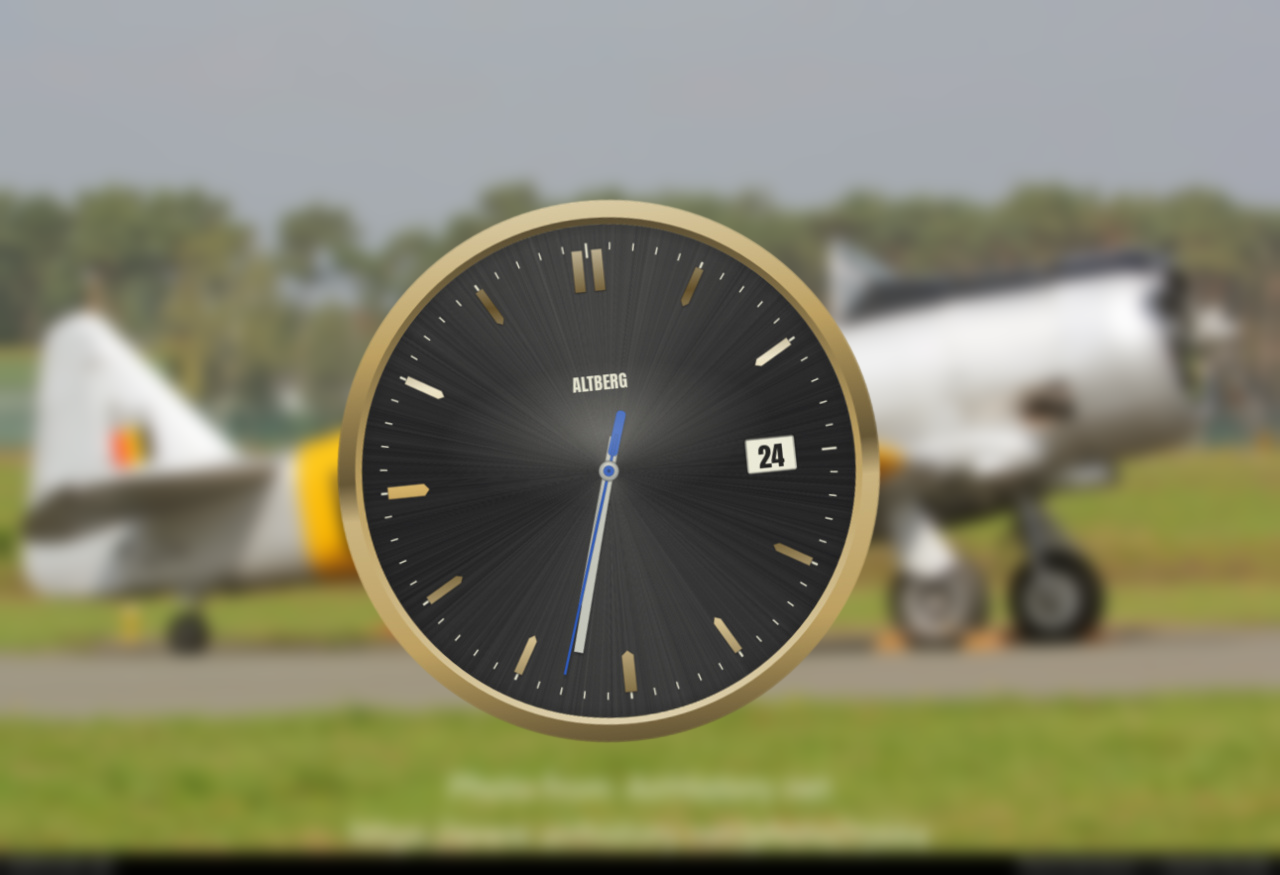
6:32:33
